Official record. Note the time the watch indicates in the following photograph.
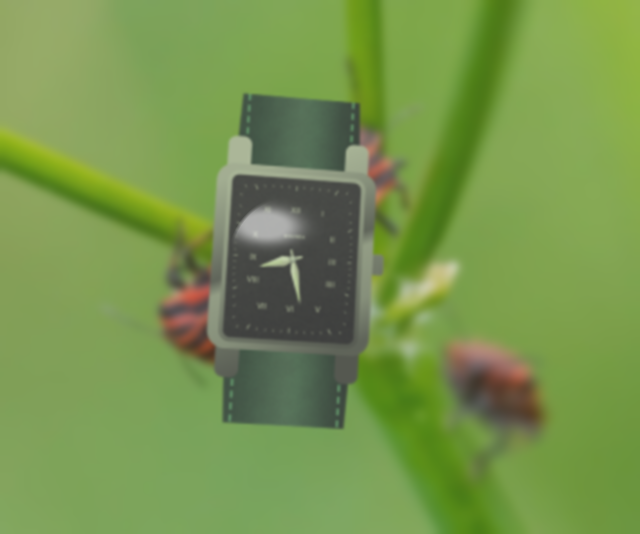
8:28
